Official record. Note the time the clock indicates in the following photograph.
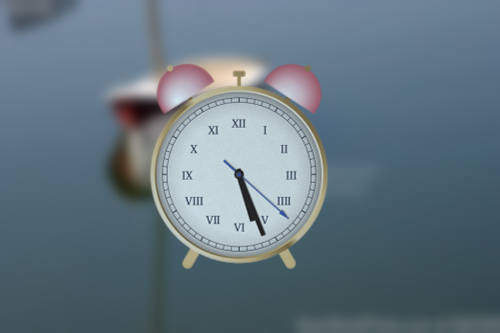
5:26:22
